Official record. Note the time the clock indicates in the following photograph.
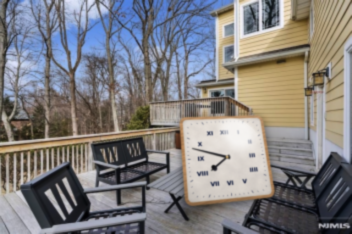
7:48
